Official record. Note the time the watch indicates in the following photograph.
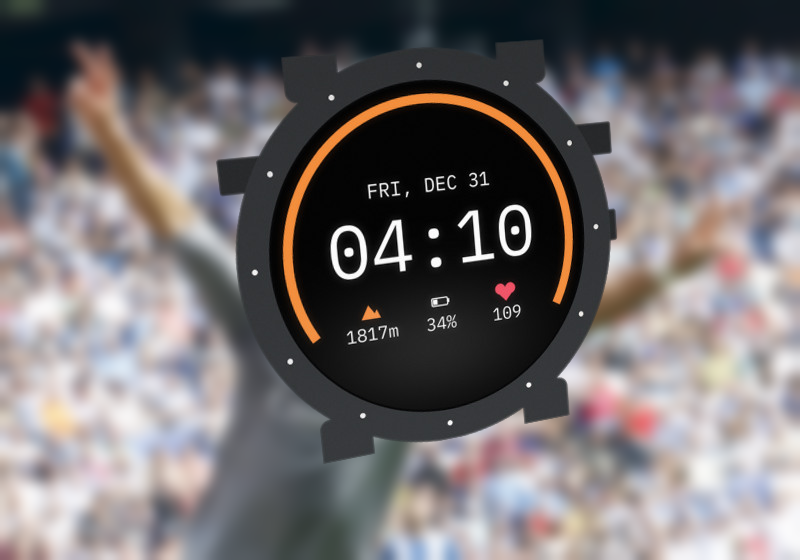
4:10
